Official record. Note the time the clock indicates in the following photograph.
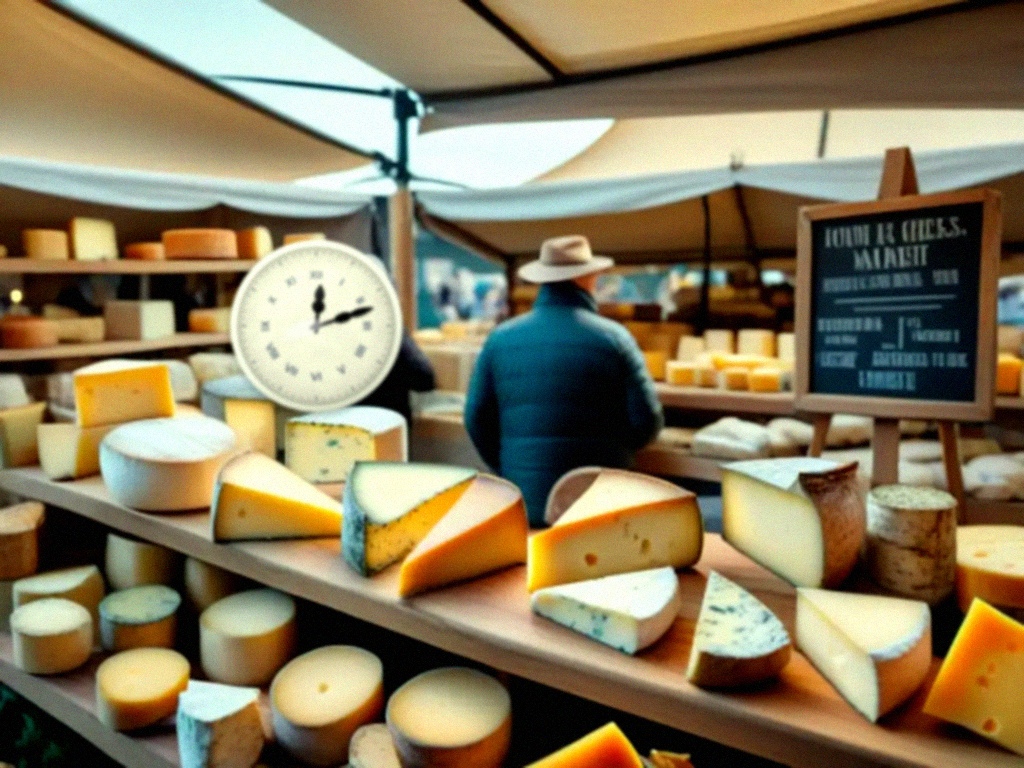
12:12
